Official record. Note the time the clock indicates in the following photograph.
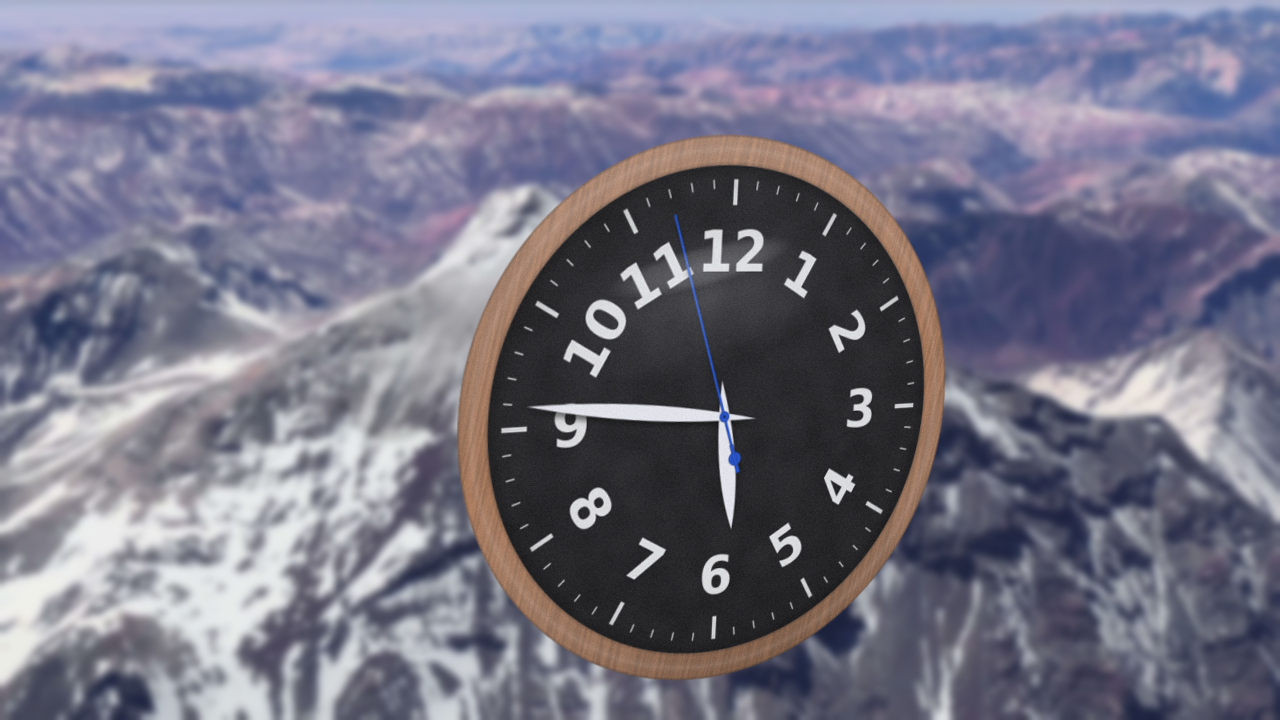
5:45:57
